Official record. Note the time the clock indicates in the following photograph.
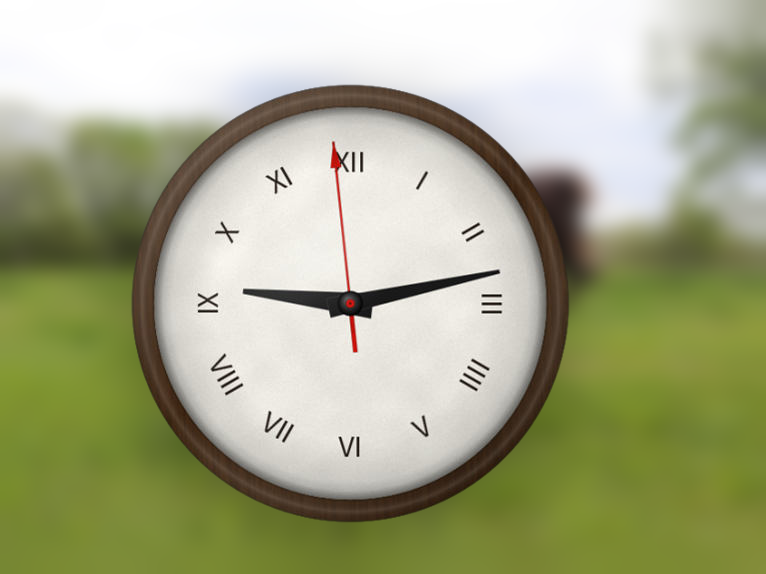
9:12:59
